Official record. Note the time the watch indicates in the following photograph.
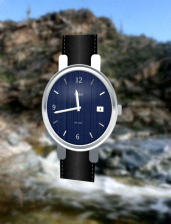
11:43
